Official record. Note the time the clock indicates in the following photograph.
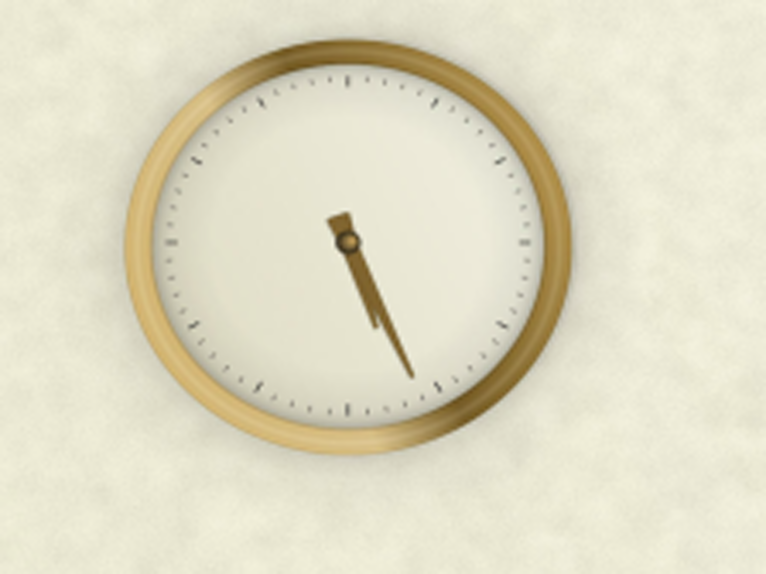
5:26
